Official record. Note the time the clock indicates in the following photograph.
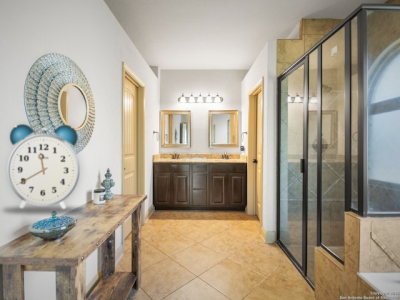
11:40
